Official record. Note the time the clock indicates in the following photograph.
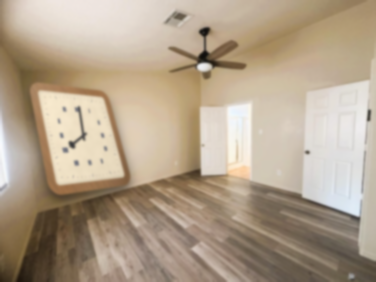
8:01
